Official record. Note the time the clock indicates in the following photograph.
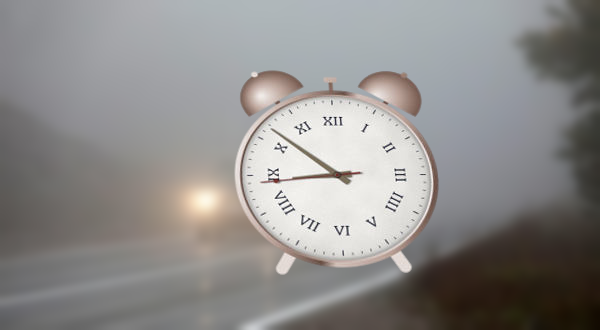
8:51:44
